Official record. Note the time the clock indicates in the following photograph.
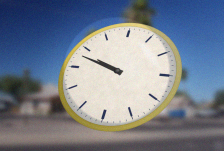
9:48
